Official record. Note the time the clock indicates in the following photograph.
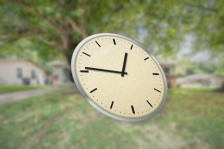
12:46
